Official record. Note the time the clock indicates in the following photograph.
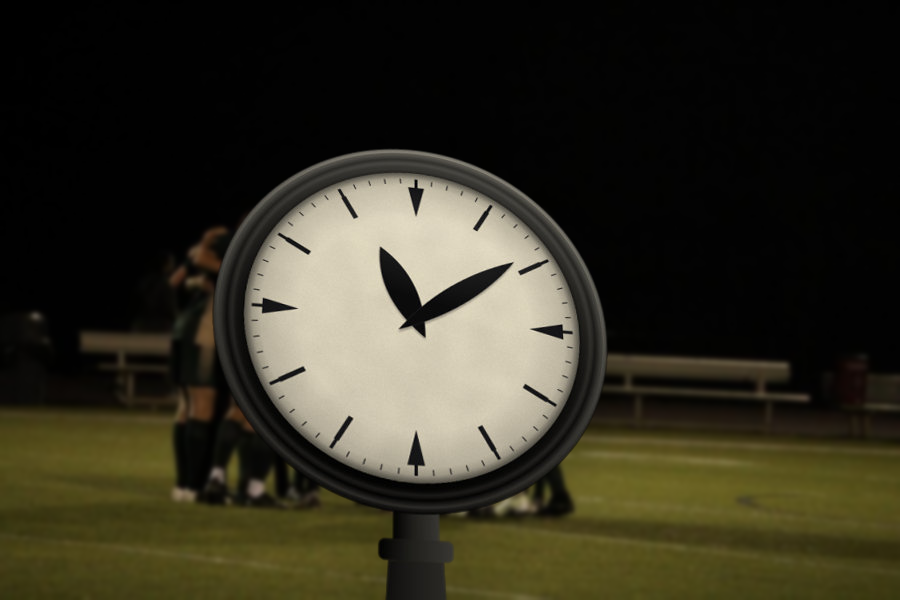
11:09
